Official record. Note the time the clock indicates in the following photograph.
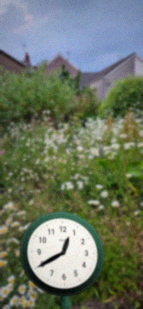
12:40
